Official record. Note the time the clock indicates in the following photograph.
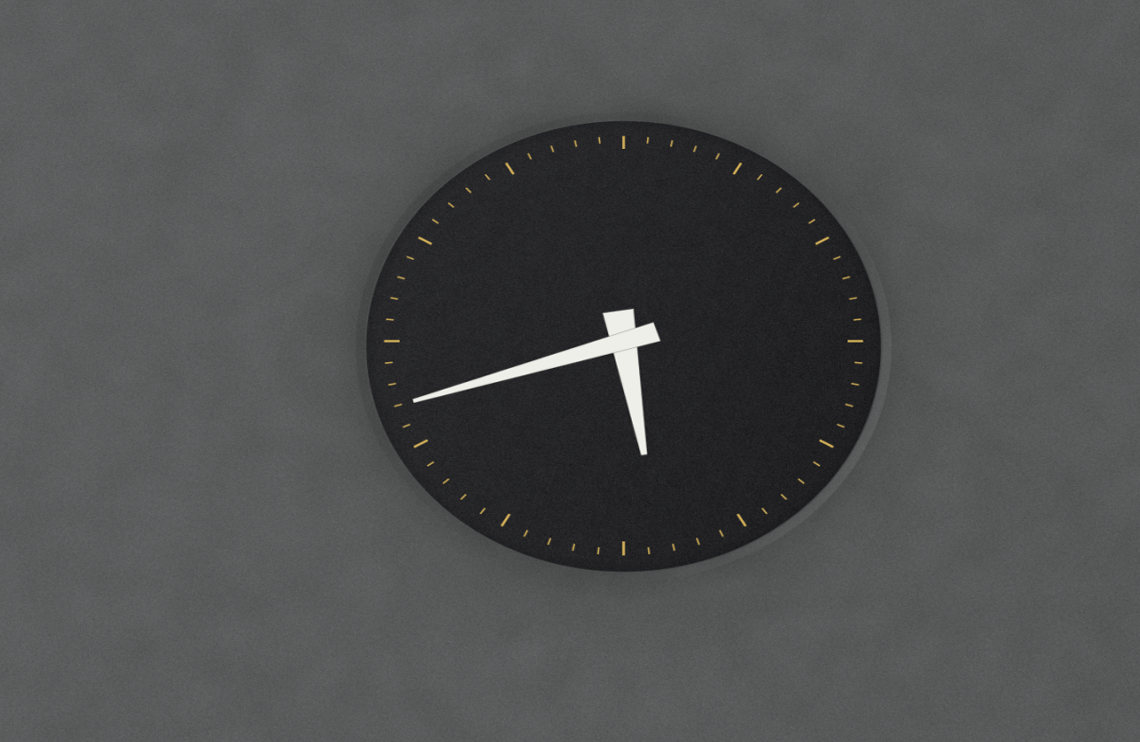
5:42
